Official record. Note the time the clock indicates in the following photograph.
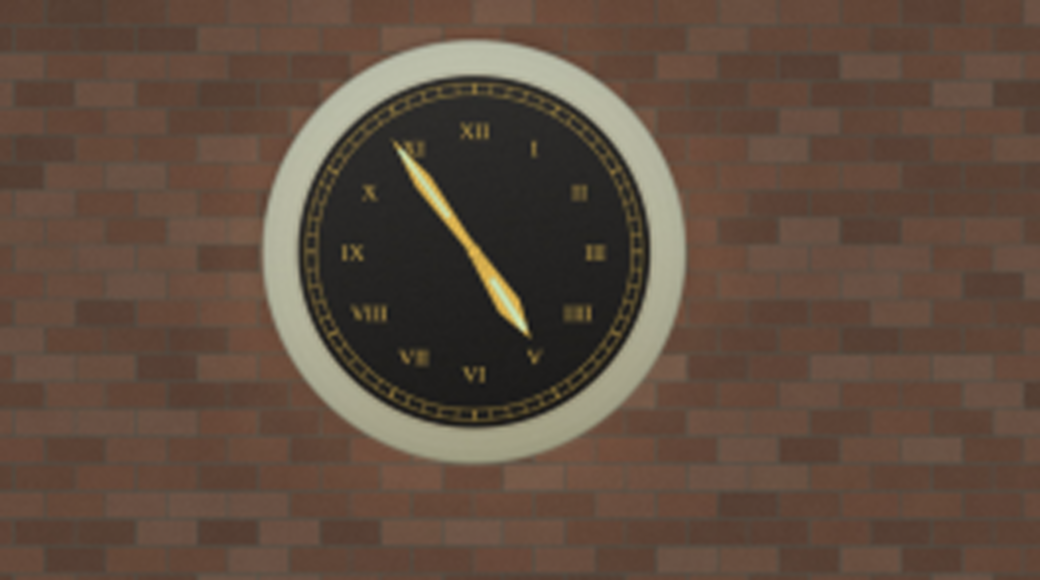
4:54
